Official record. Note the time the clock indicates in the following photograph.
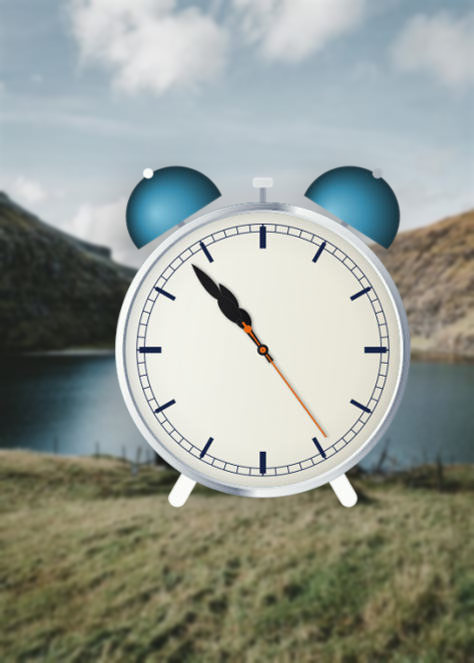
10:53:24
